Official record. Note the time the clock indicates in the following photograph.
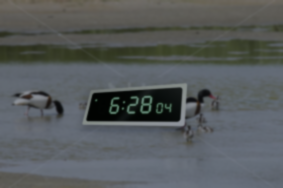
6:28
